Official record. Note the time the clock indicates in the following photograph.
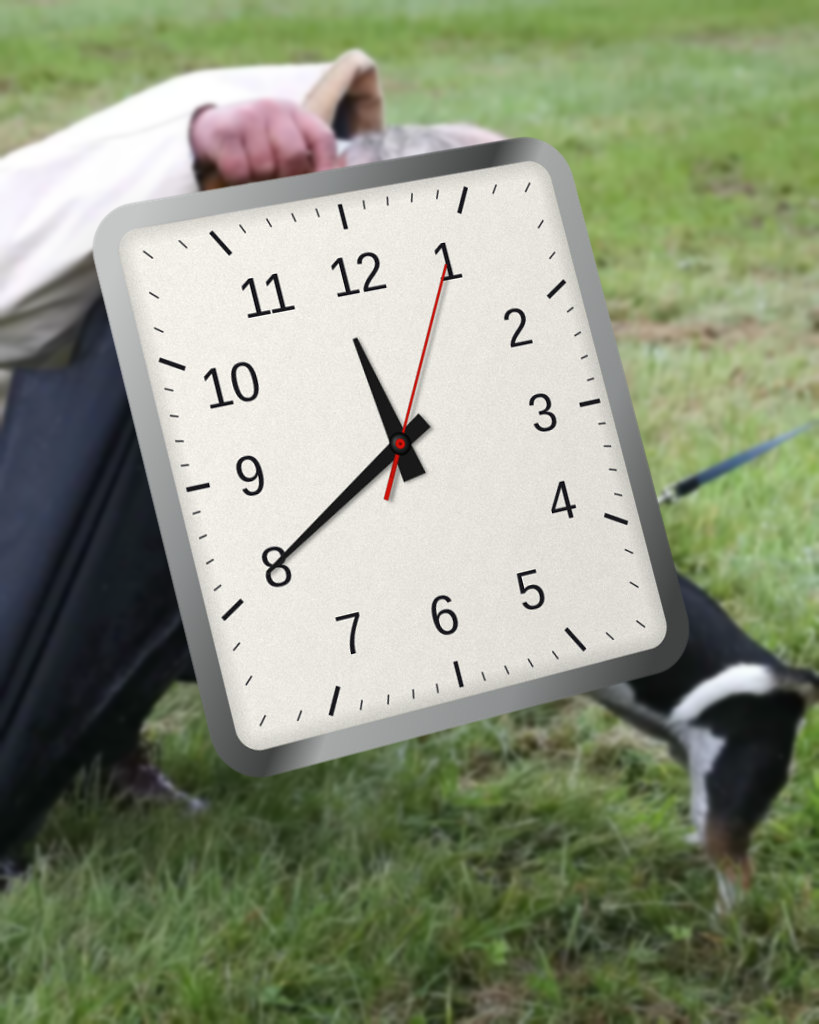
11:40:05
